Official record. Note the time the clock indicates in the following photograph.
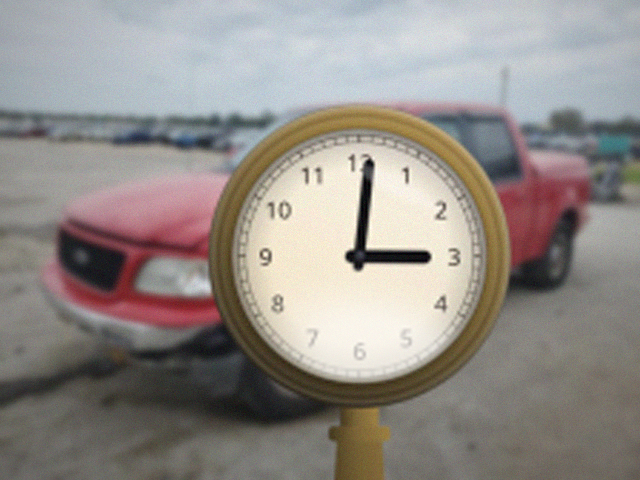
3:01
